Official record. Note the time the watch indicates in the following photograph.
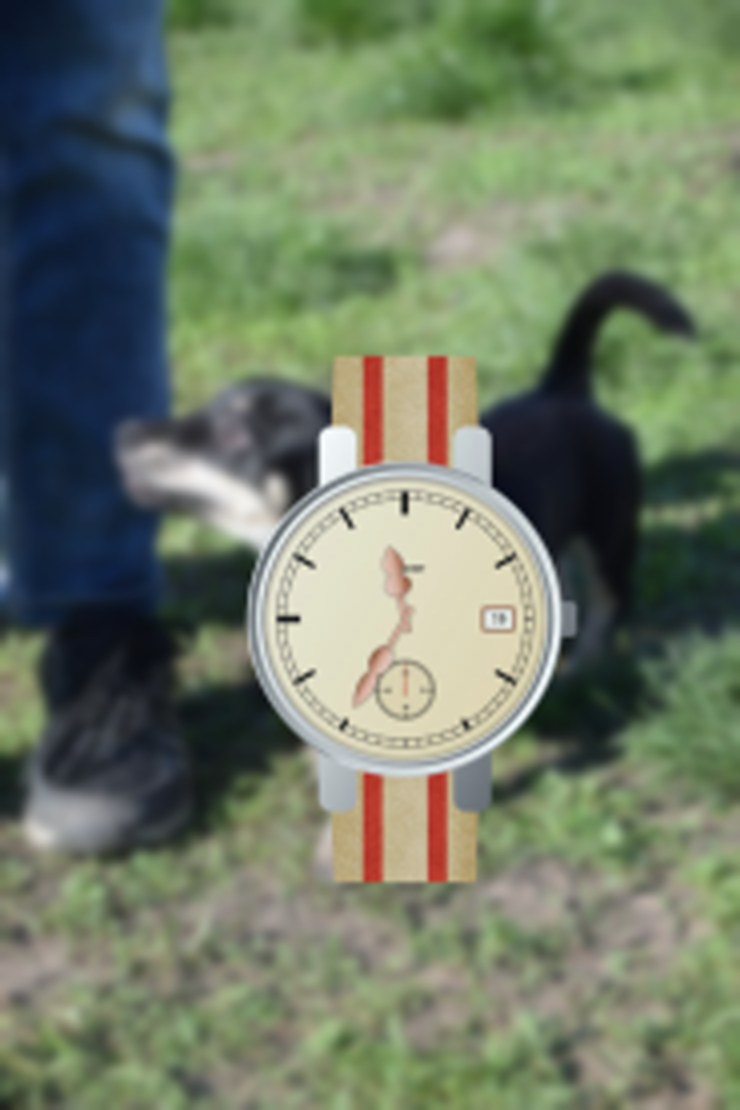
11:35
